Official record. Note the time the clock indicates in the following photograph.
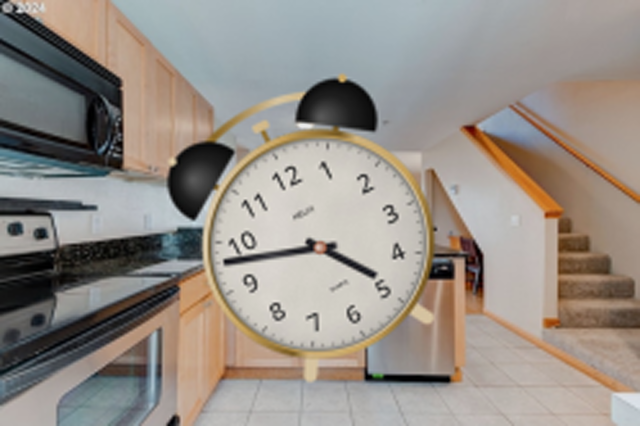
4:48
